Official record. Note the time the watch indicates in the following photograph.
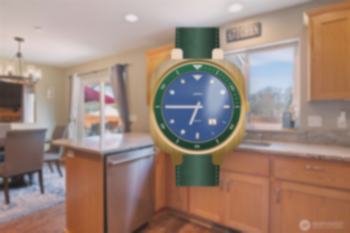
6:45
